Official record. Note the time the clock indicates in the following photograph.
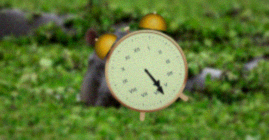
5:28
